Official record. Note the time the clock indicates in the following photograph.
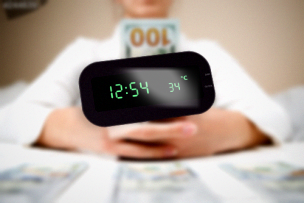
12:54
